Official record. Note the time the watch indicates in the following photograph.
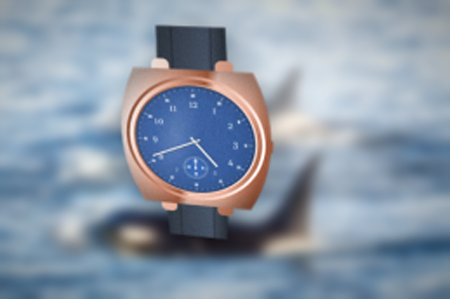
4:41
